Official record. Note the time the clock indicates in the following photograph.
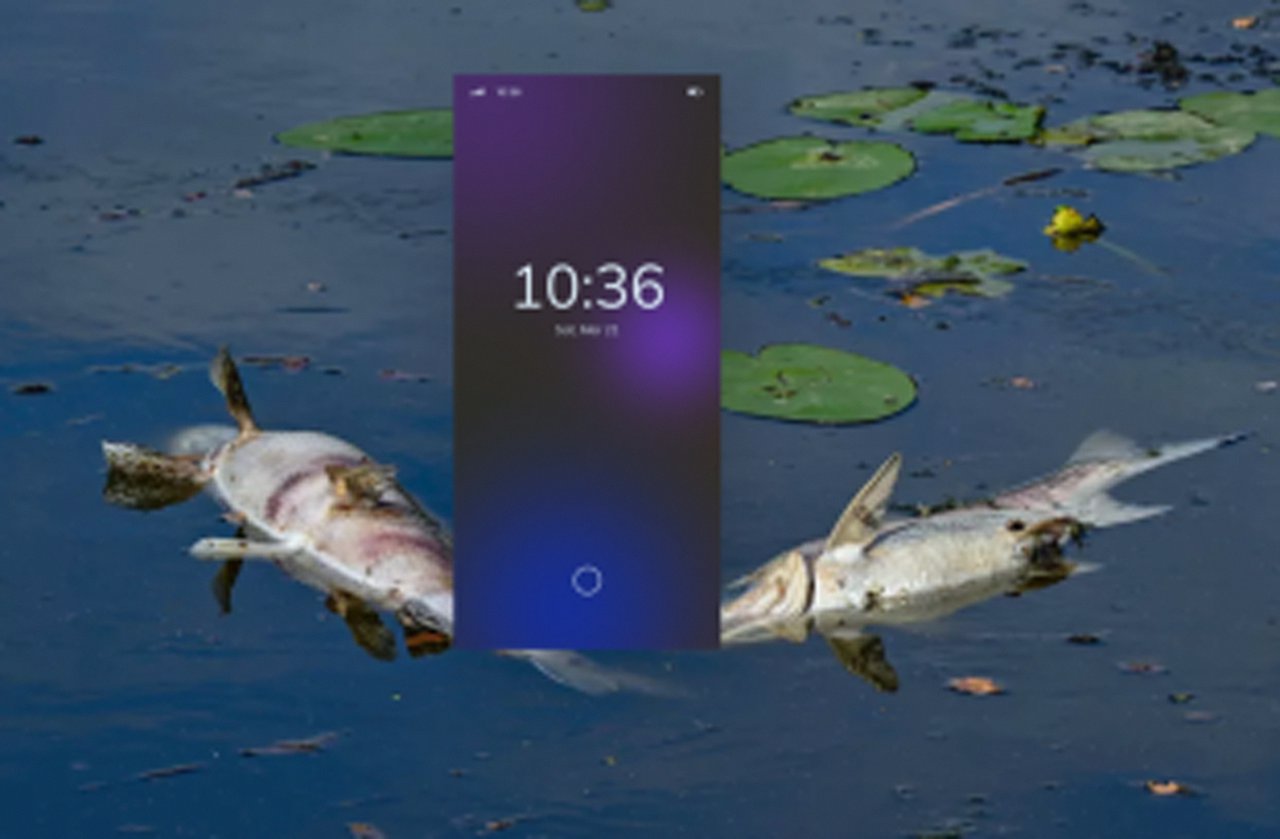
10:36
